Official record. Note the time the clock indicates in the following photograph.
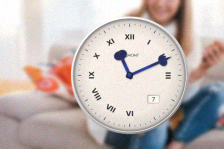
11:11
